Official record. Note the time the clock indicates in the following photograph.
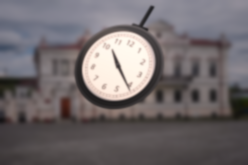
10:21
